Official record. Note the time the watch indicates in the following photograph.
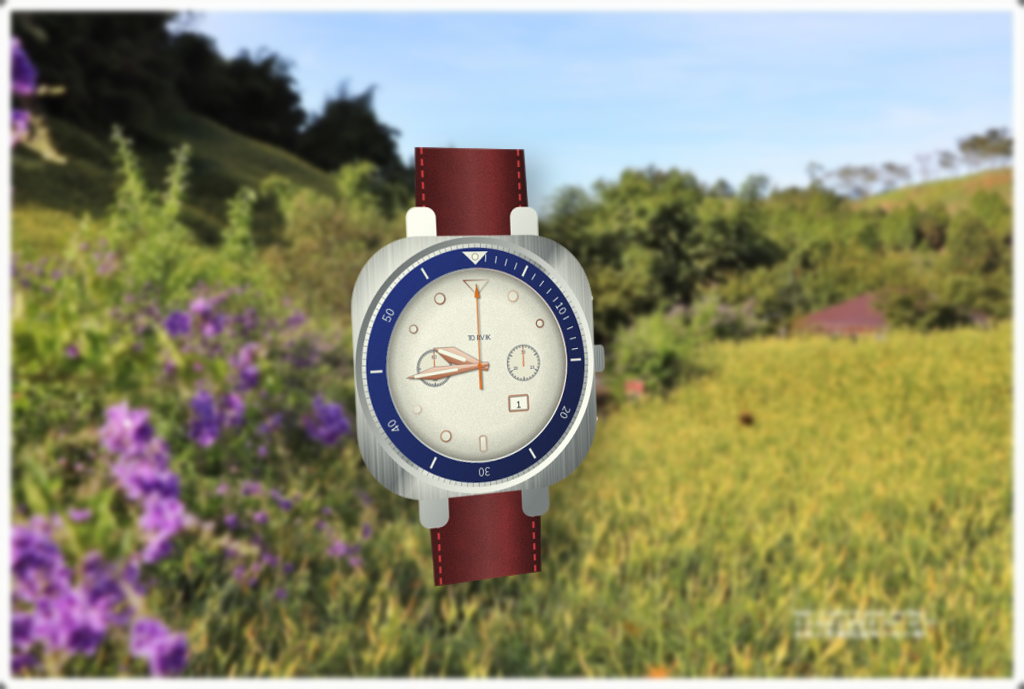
9:44
